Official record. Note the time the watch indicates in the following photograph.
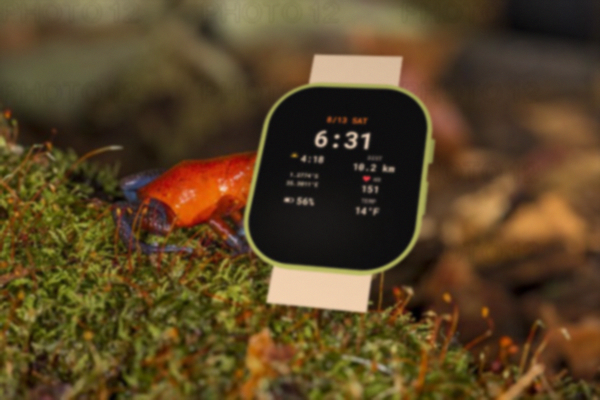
6:31
